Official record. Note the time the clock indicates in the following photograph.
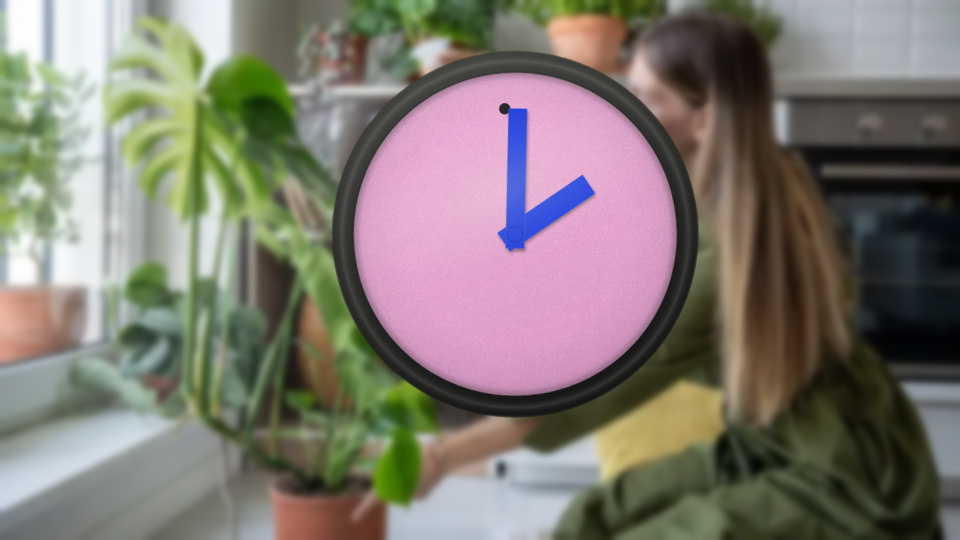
2:01
